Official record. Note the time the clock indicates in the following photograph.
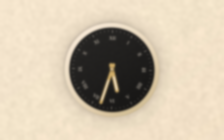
5:33
